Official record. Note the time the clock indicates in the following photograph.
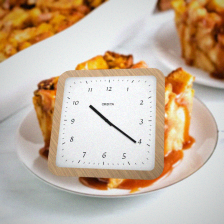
10:21
